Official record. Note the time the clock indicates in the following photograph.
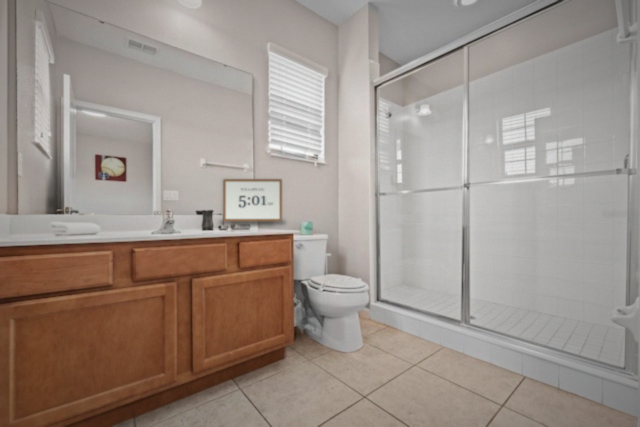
5:01
